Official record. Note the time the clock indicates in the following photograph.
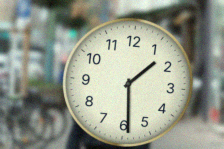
1:29
